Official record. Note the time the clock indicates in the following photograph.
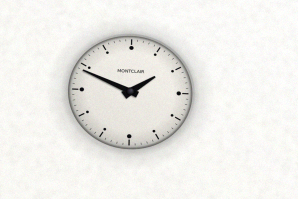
1:49
